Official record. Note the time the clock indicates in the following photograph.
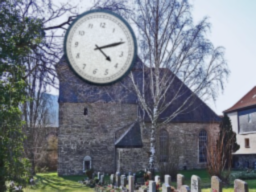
4:11
